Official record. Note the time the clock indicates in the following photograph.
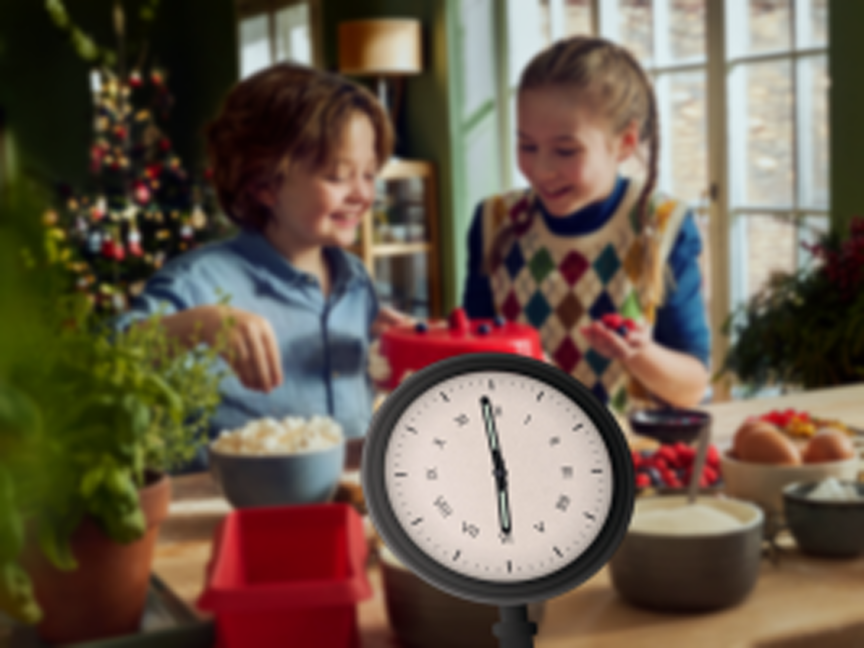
5:59
